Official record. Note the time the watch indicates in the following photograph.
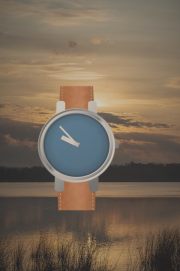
9:53
